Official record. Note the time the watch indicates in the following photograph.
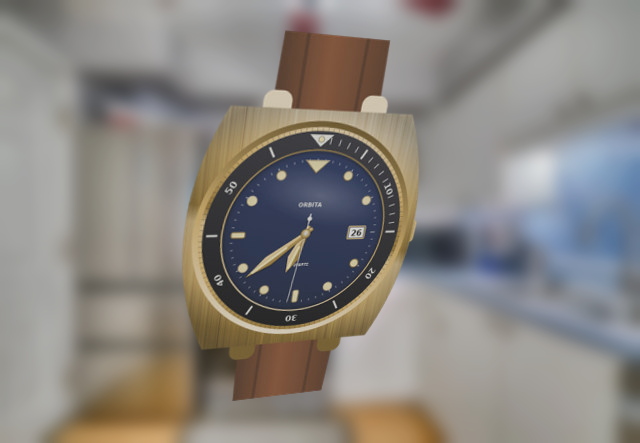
6:38:31
